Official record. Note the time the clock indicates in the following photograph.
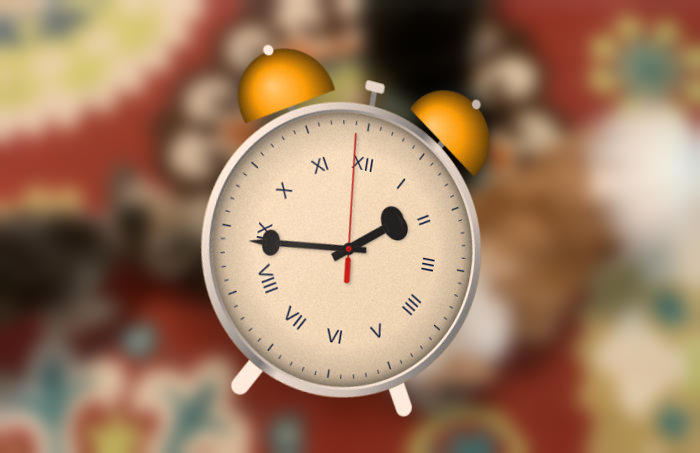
1:43:59
